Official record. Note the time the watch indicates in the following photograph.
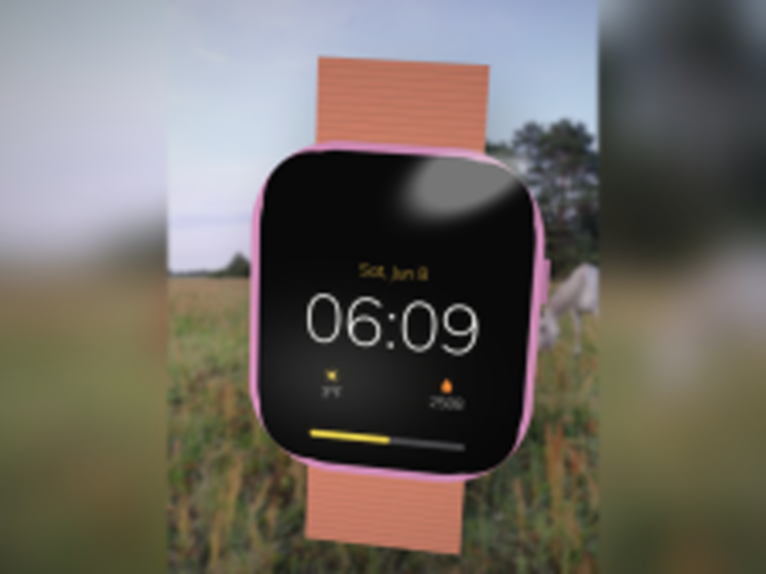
6:09
